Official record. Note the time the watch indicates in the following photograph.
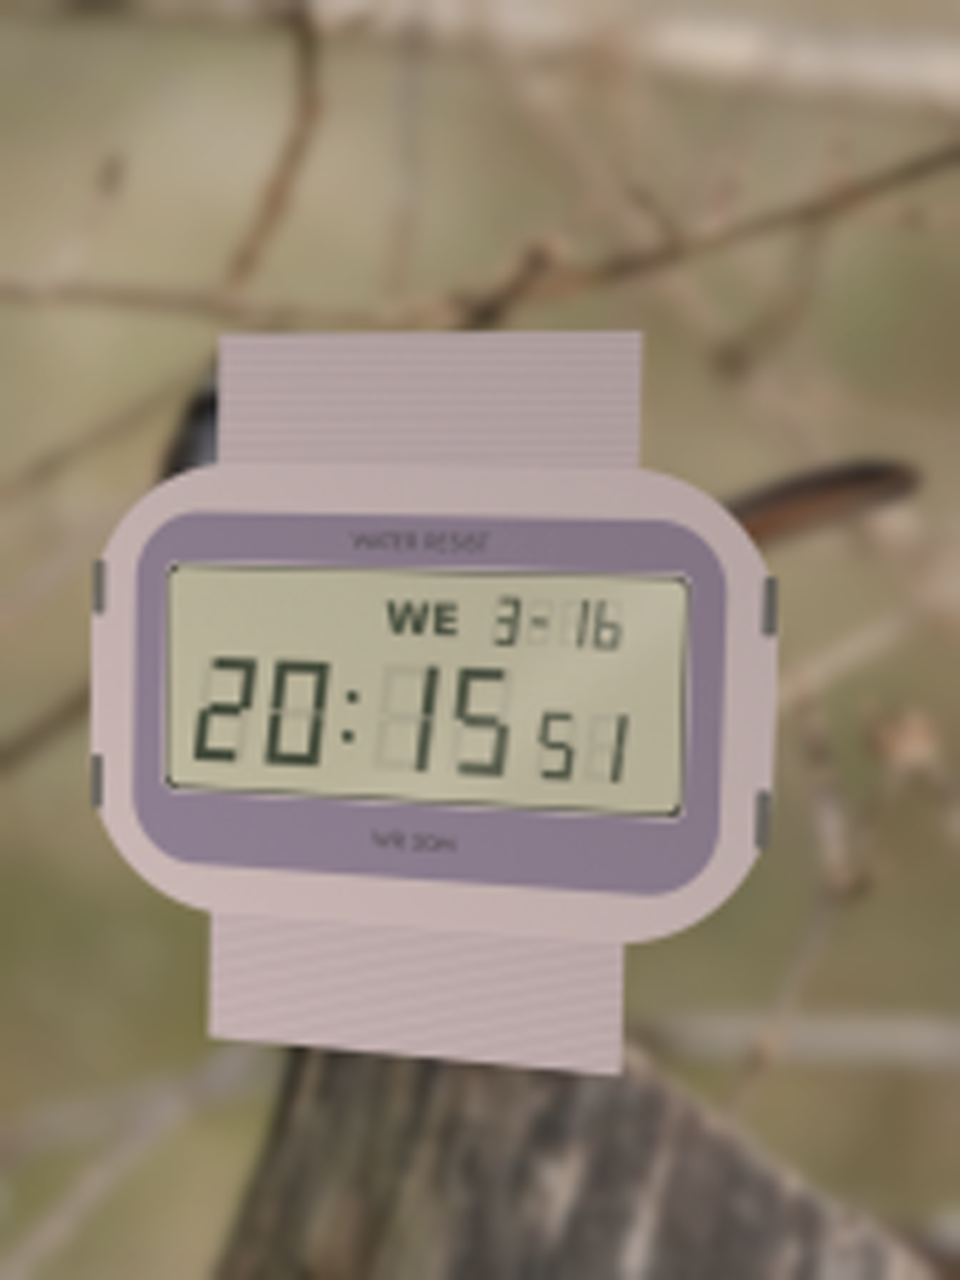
20:15:51
